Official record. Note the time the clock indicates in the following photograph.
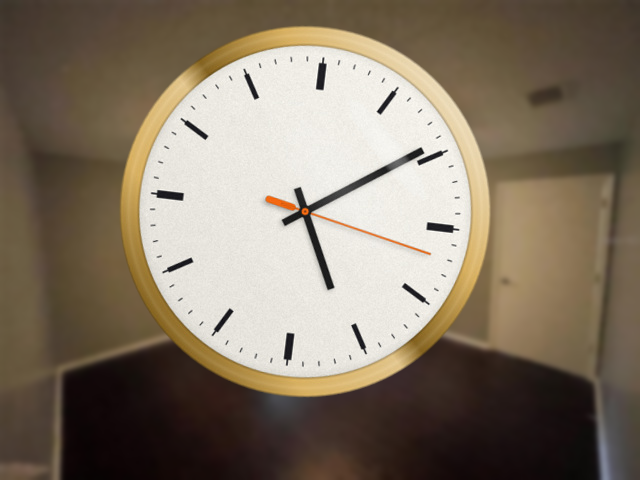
5:09:17
